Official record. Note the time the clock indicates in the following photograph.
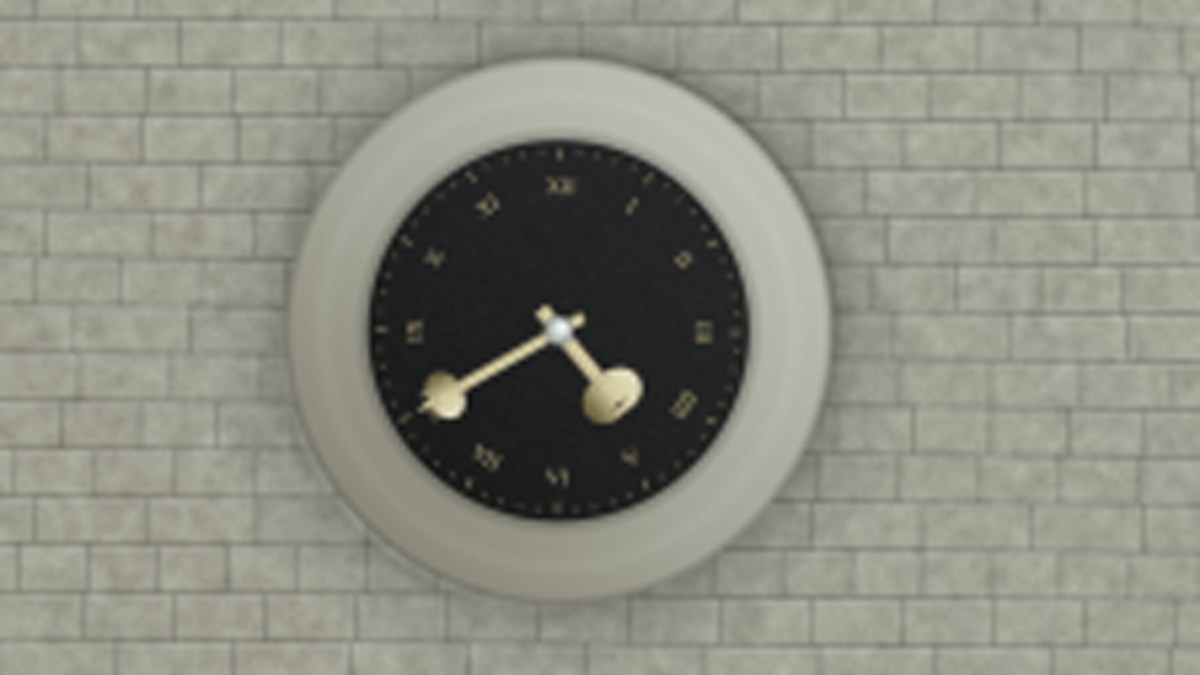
4:40
